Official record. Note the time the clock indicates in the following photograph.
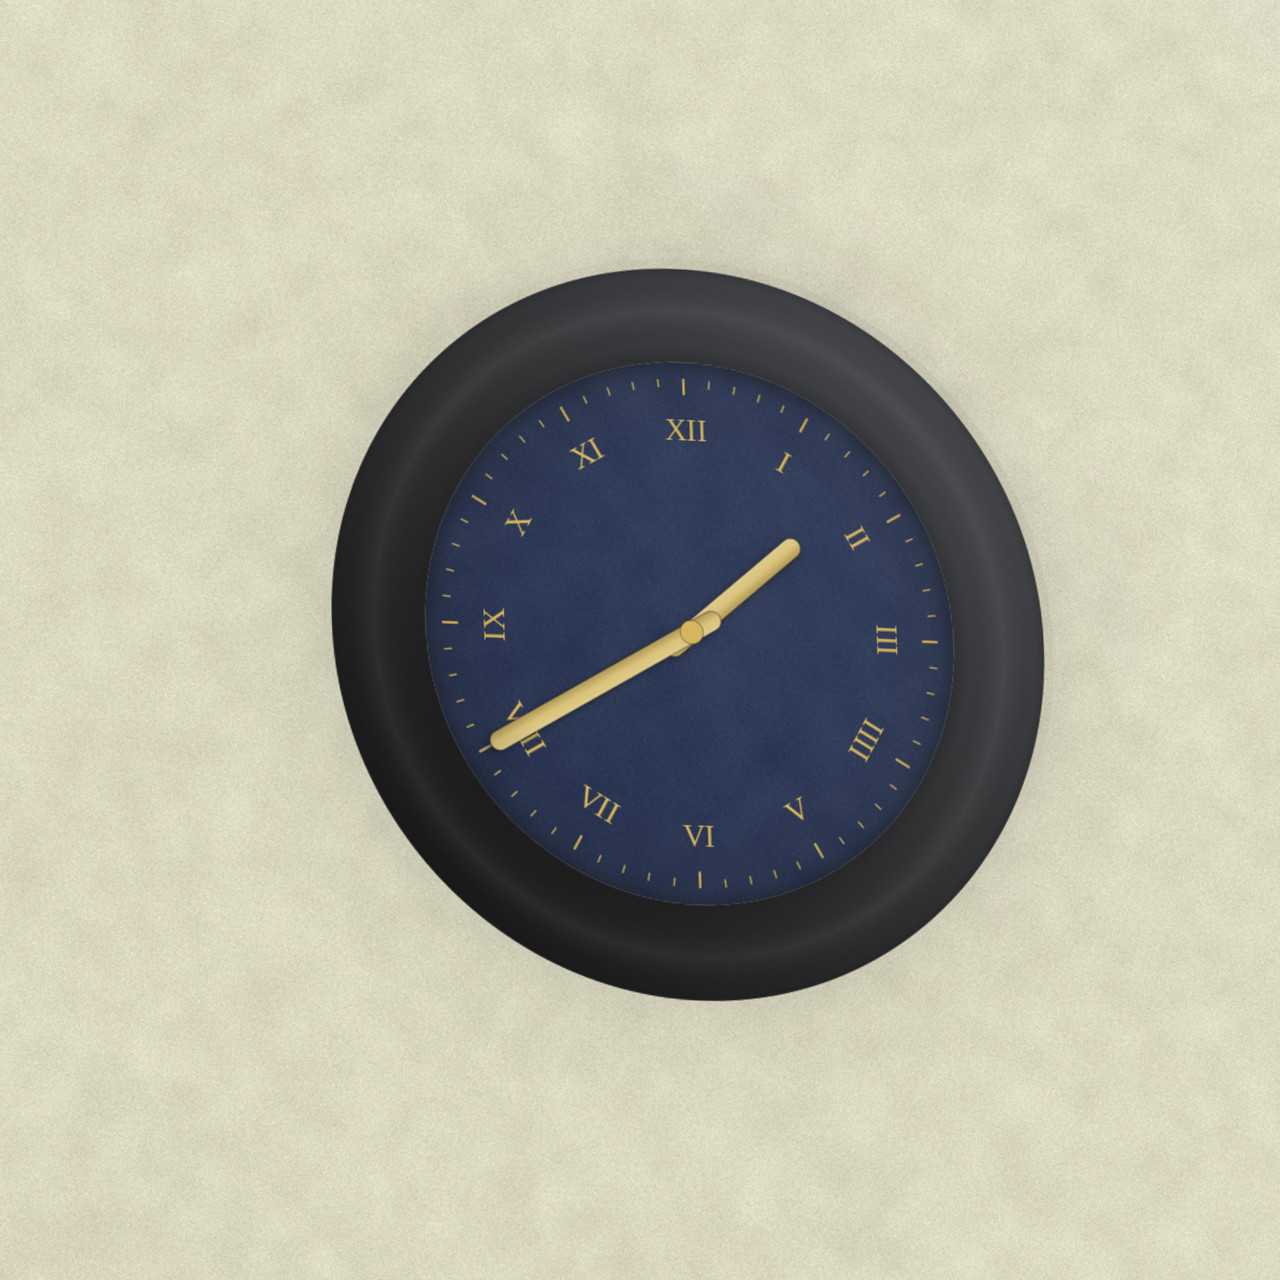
1:40
